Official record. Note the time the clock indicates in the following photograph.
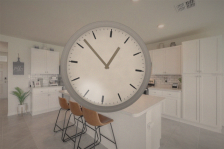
12:52
